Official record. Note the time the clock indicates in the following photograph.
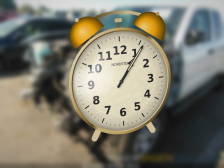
1:06
